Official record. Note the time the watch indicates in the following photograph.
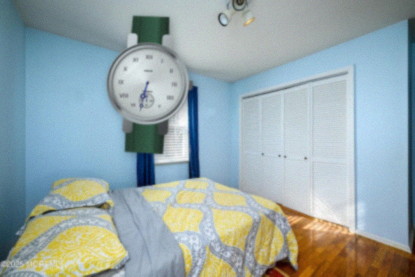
6:32
